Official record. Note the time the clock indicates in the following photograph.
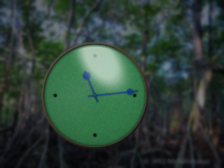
11:14
